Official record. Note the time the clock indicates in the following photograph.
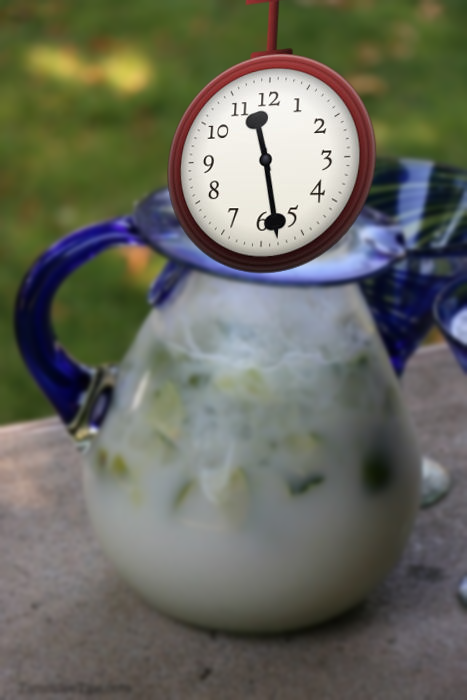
11:28
